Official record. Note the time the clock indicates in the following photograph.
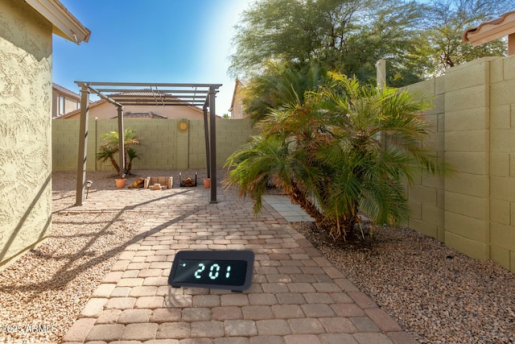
2:01
